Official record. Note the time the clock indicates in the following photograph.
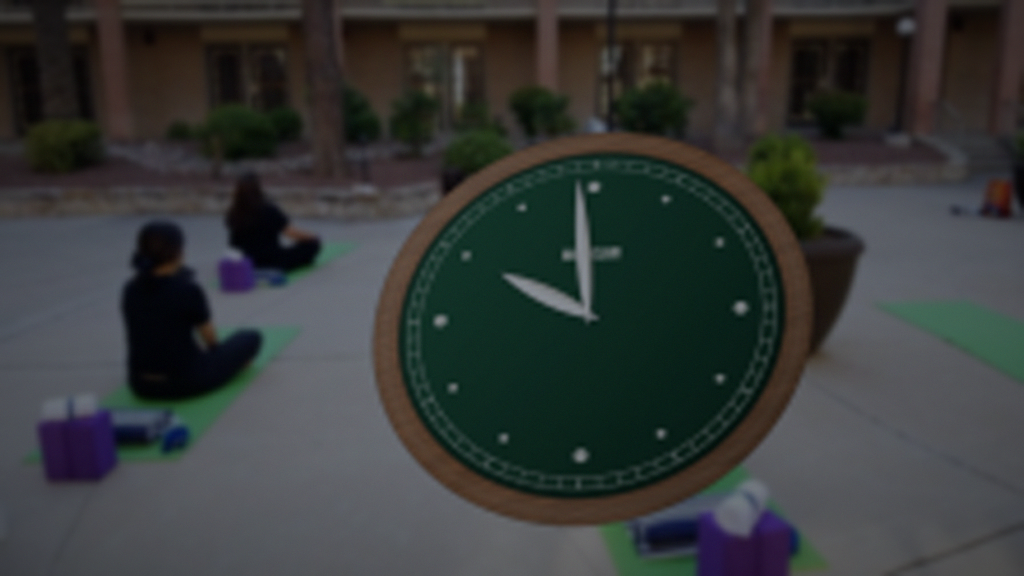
9:59
